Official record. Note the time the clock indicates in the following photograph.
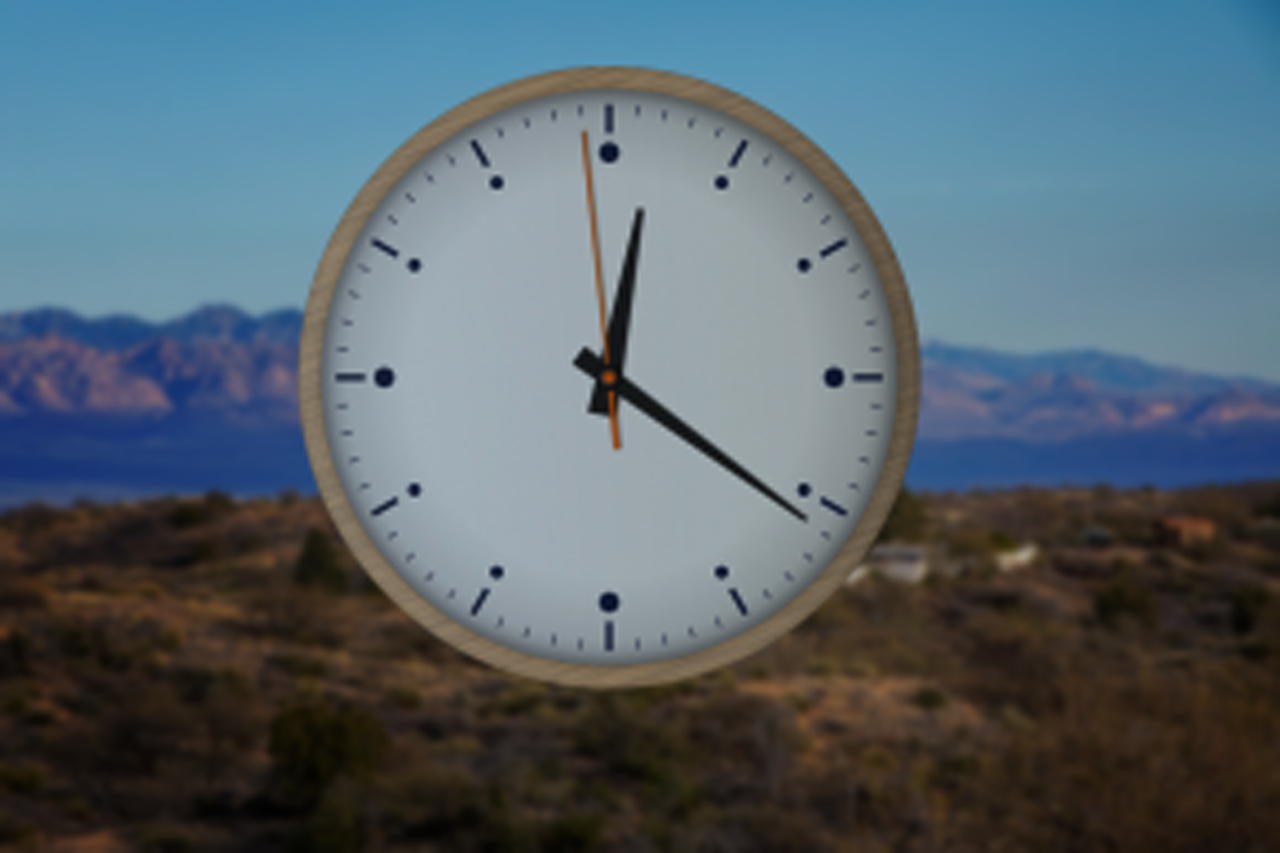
12:20:59
